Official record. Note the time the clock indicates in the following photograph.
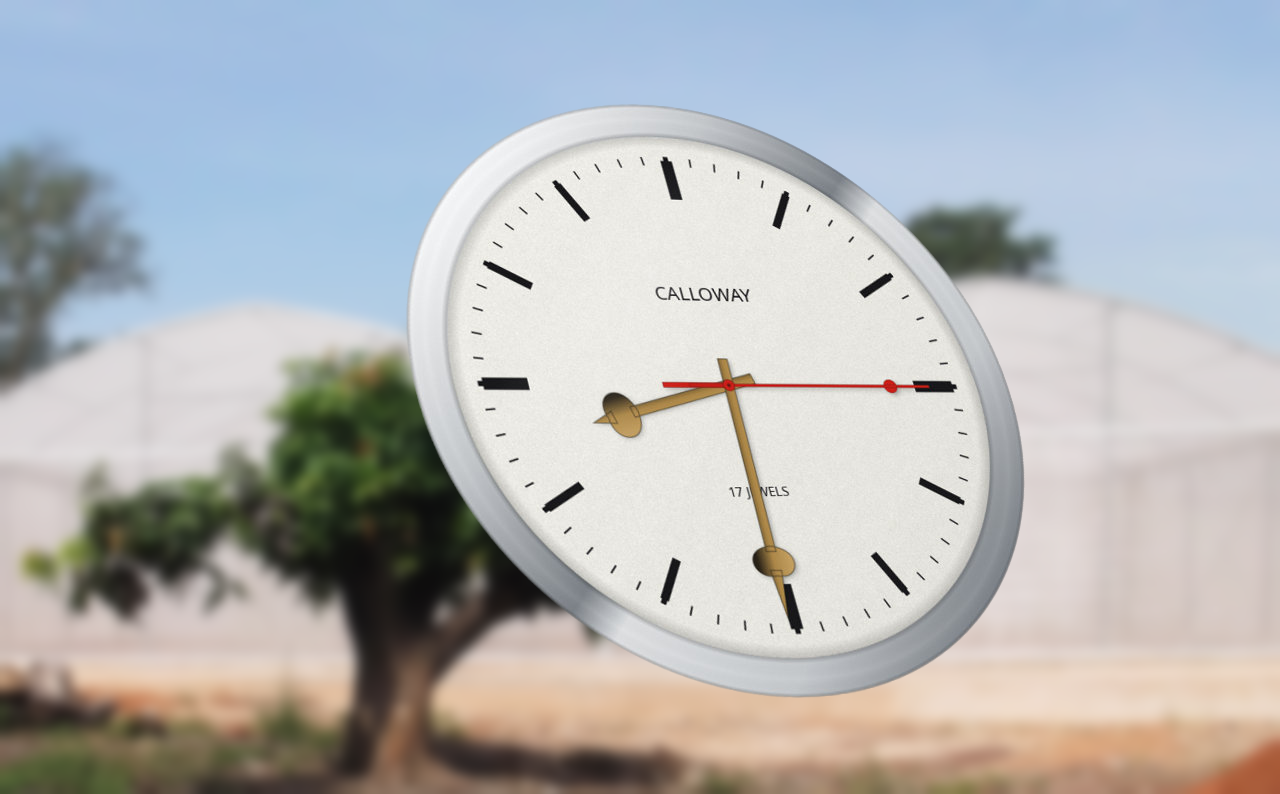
8:30:15
